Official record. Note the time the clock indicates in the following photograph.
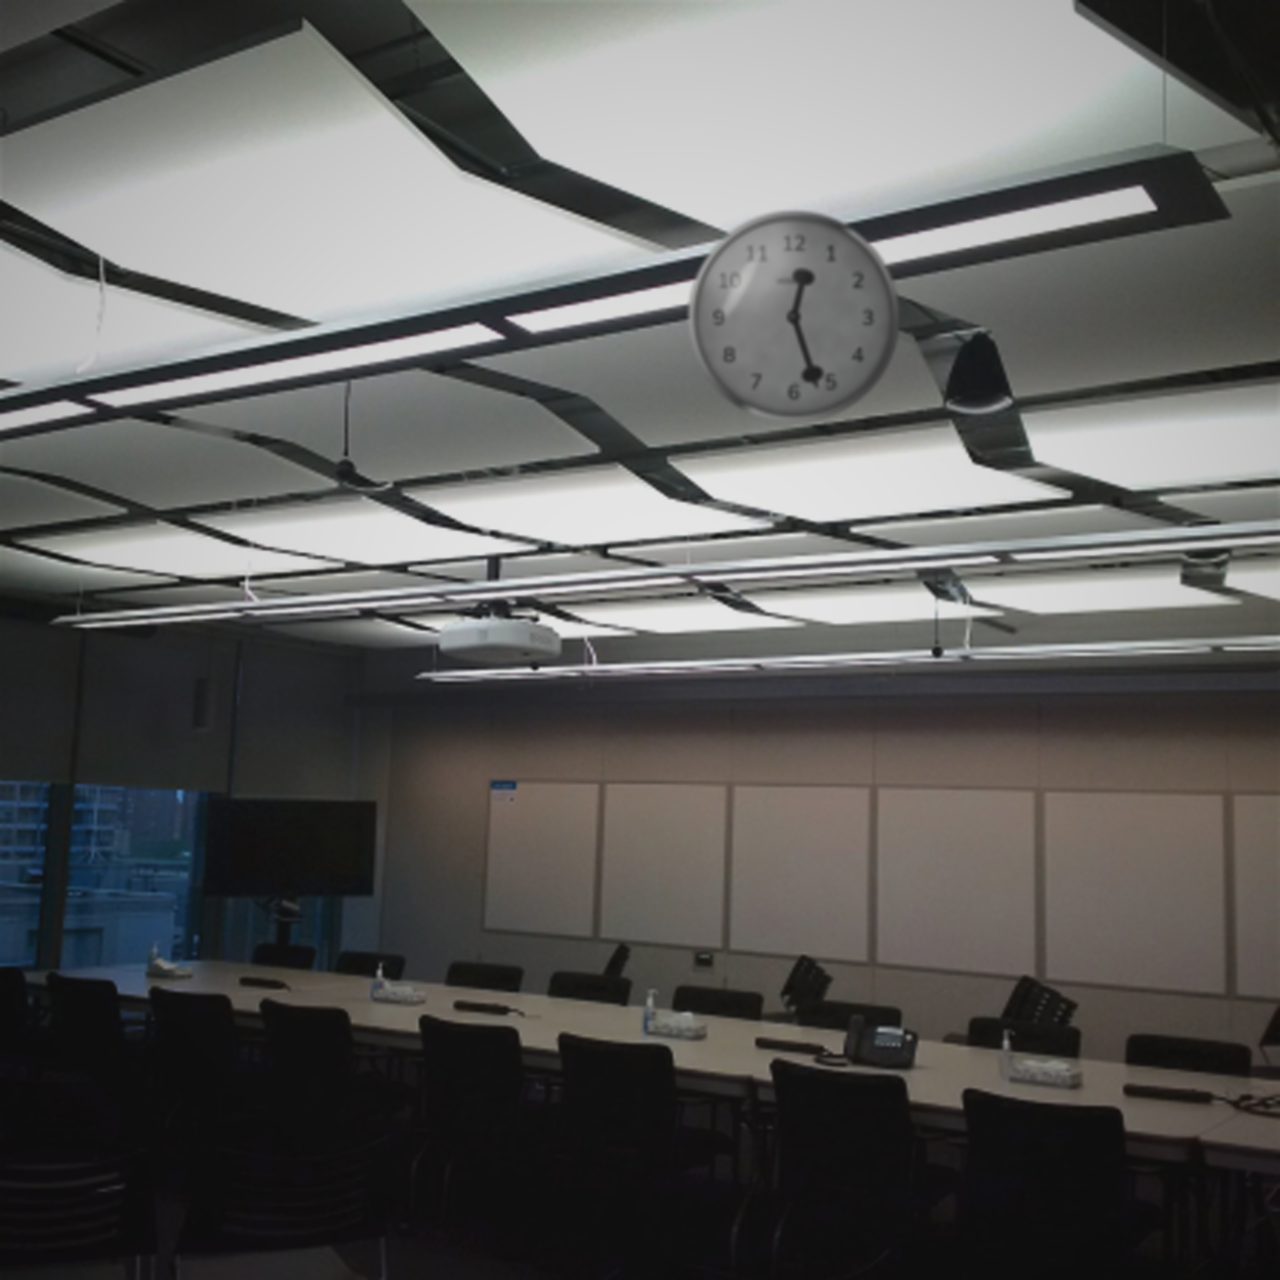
12:27
